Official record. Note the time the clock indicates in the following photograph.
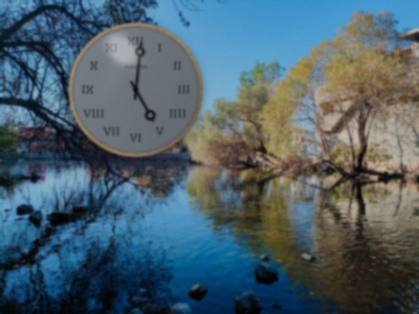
5:01
